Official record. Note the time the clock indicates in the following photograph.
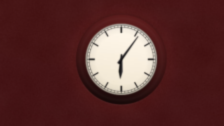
6:06
